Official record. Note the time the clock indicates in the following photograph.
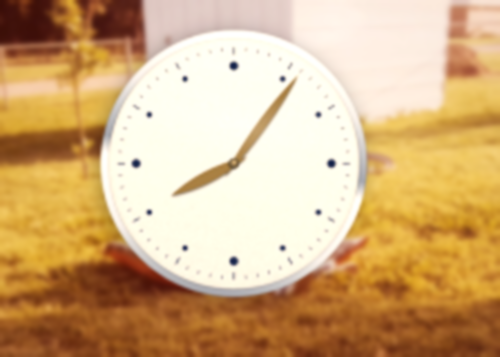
8:06
